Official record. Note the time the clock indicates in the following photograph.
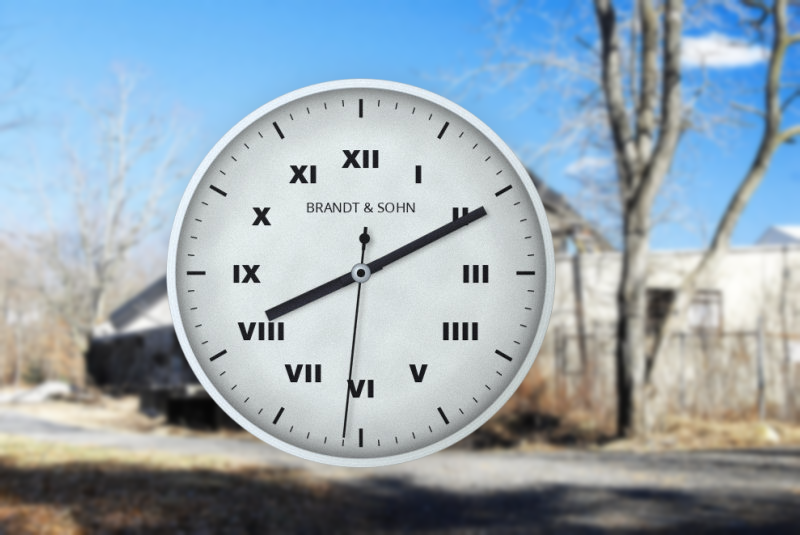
8:10:31
